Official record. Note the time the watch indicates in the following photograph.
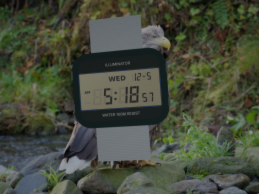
5:18:57
